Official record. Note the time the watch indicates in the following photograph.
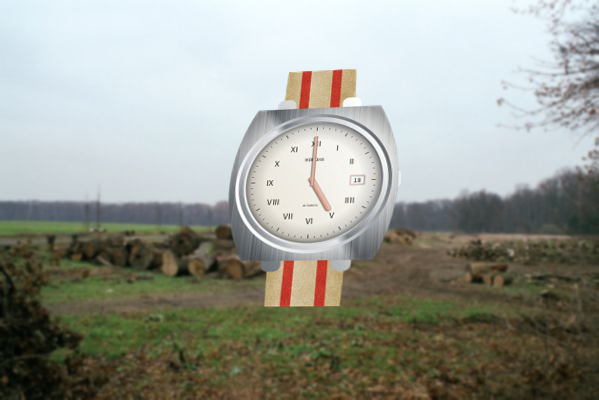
5:00
